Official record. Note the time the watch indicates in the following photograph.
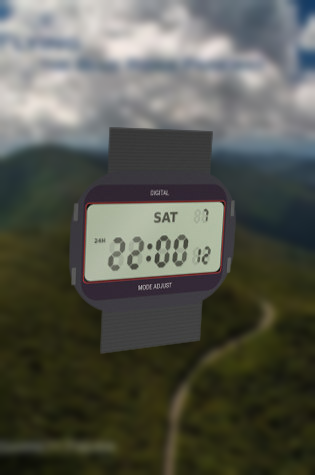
22:00:12
